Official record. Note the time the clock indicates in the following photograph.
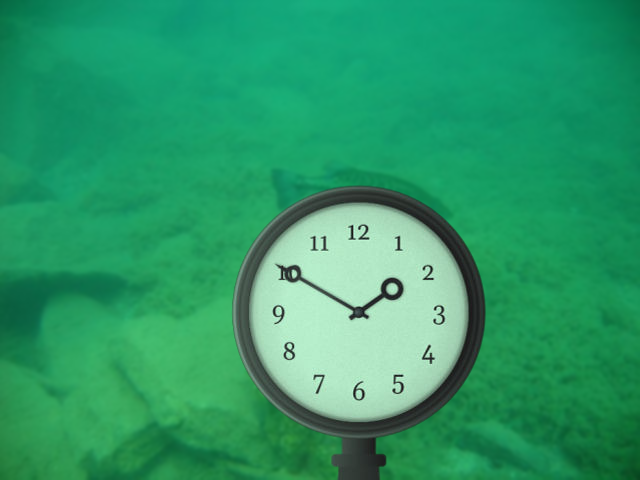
1:50
